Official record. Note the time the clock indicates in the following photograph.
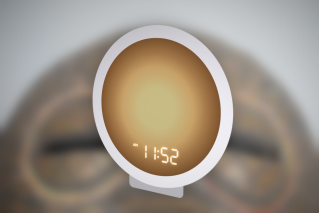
11:52
